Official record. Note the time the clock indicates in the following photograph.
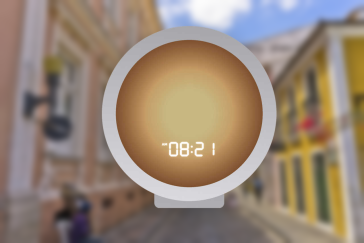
8:21
